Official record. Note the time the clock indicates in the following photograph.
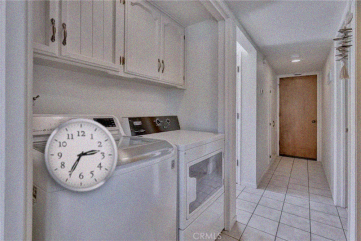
2:35
